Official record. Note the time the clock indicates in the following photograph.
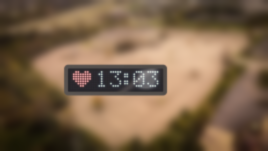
13:03
